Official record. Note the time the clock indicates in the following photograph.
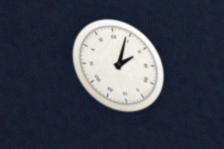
2:04
